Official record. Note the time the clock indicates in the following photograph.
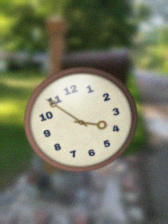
3:54
